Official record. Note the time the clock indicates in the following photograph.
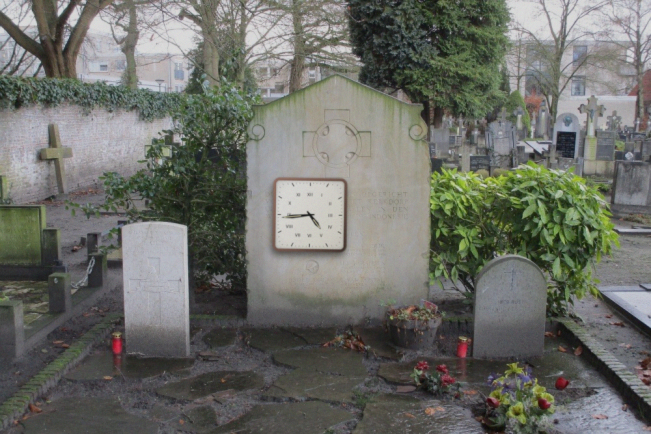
4:44
